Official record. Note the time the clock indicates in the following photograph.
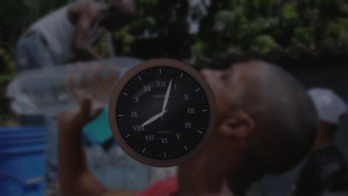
8:03
